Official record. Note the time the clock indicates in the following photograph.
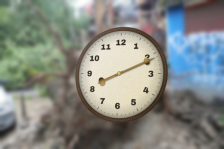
8:11
